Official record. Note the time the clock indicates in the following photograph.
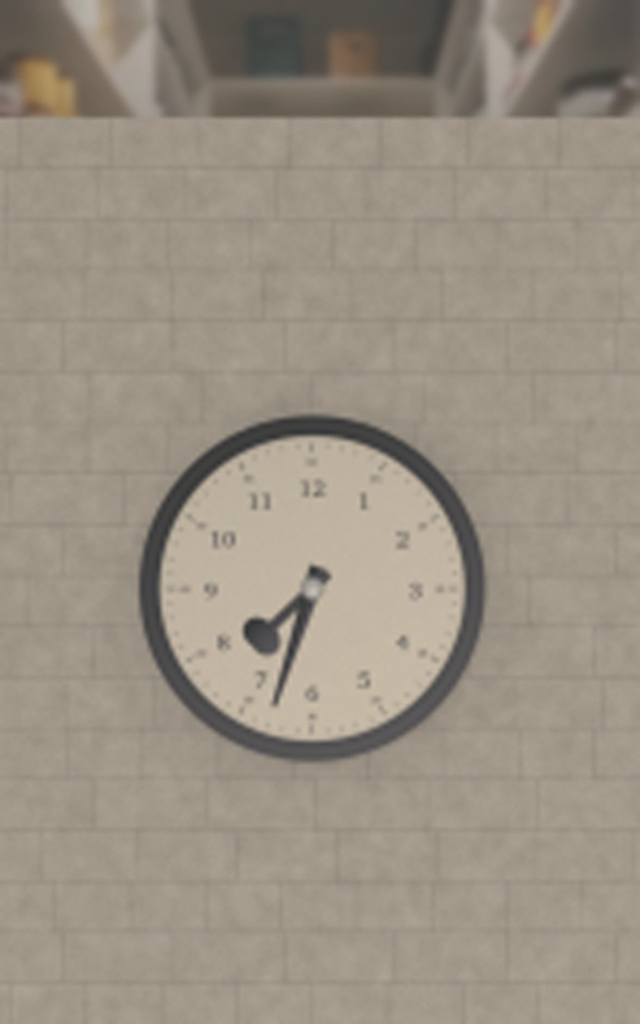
7:33
